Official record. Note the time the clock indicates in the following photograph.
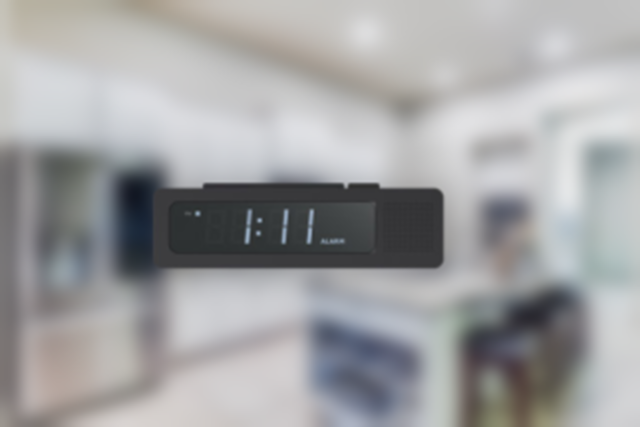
1:11
